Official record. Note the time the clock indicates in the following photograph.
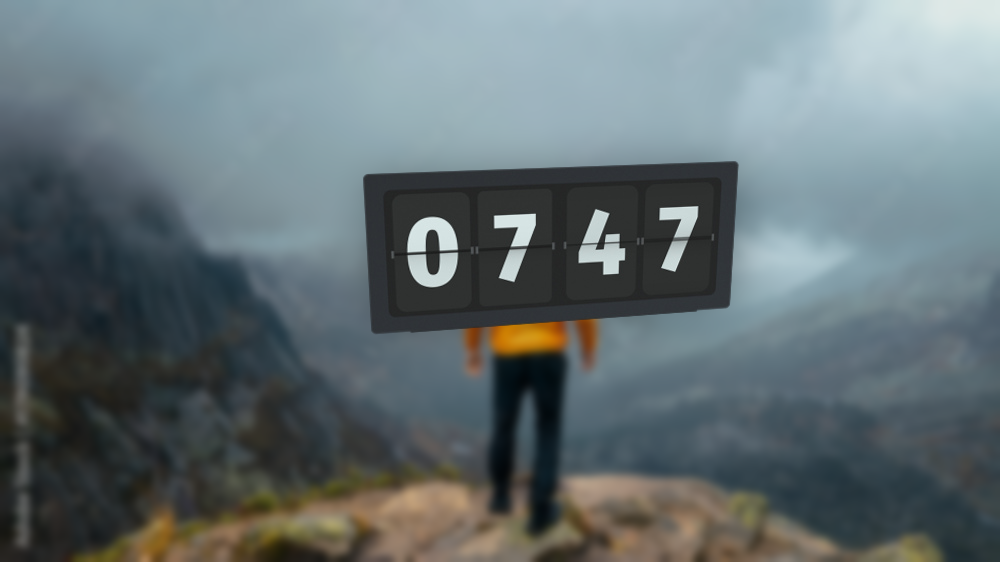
7:47
